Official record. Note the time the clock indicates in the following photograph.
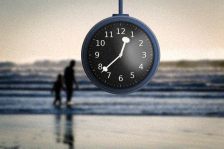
12:38
